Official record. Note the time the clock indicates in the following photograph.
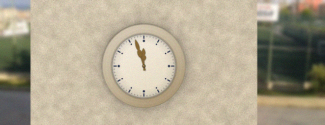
11:57
